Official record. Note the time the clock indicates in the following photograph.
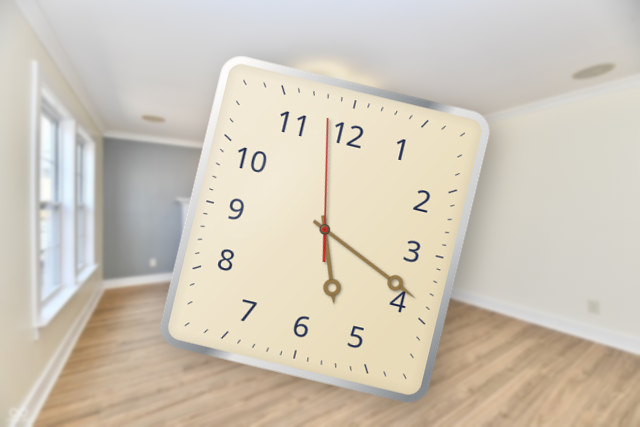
5:18:58
